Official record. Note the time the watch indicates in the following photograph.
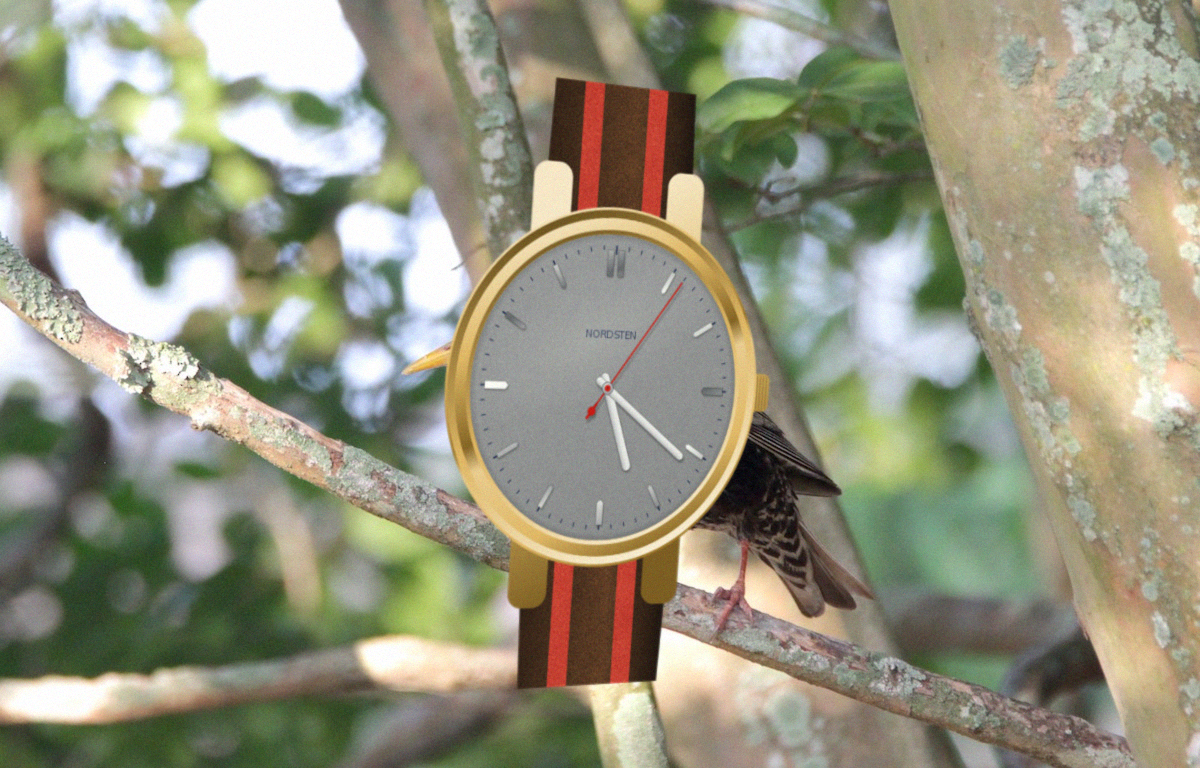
5:21:06
